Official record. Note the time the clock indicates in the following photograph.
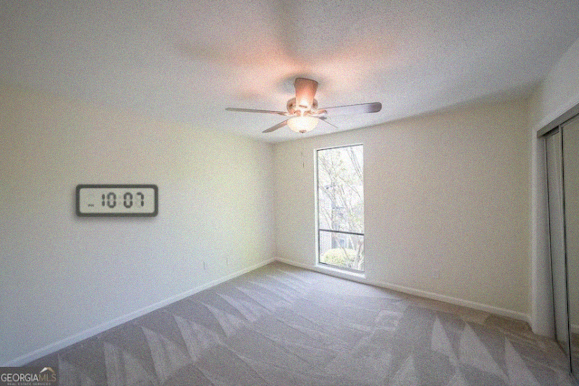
10:07
